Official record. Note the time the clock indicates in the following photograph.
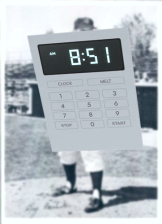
8:51
